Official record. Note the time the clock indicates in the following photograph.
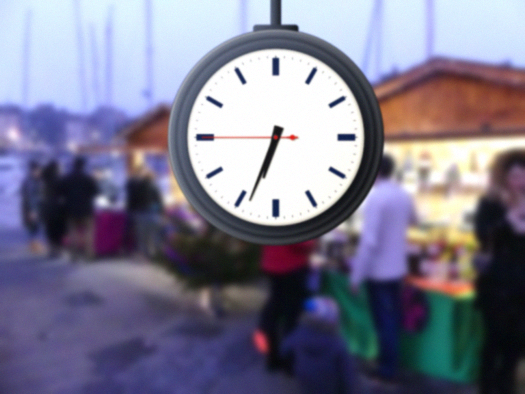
6:33:45
